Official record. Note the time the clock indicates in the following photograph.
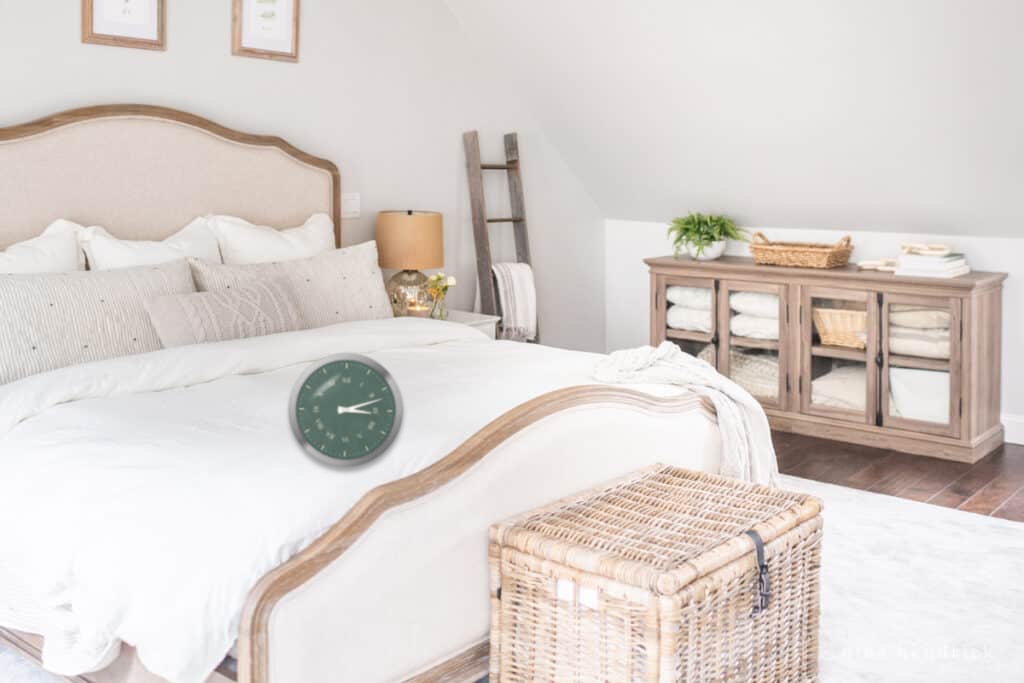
3:12
